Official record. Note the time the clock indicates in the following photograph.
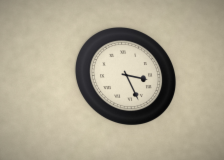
3:27
